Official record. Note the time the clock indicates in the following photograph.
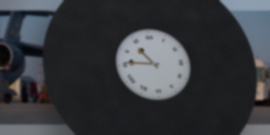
10:46
